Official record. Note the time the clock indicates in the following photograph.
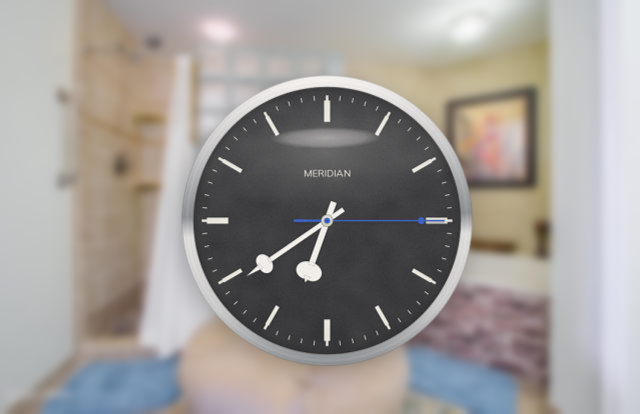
6:39:15
